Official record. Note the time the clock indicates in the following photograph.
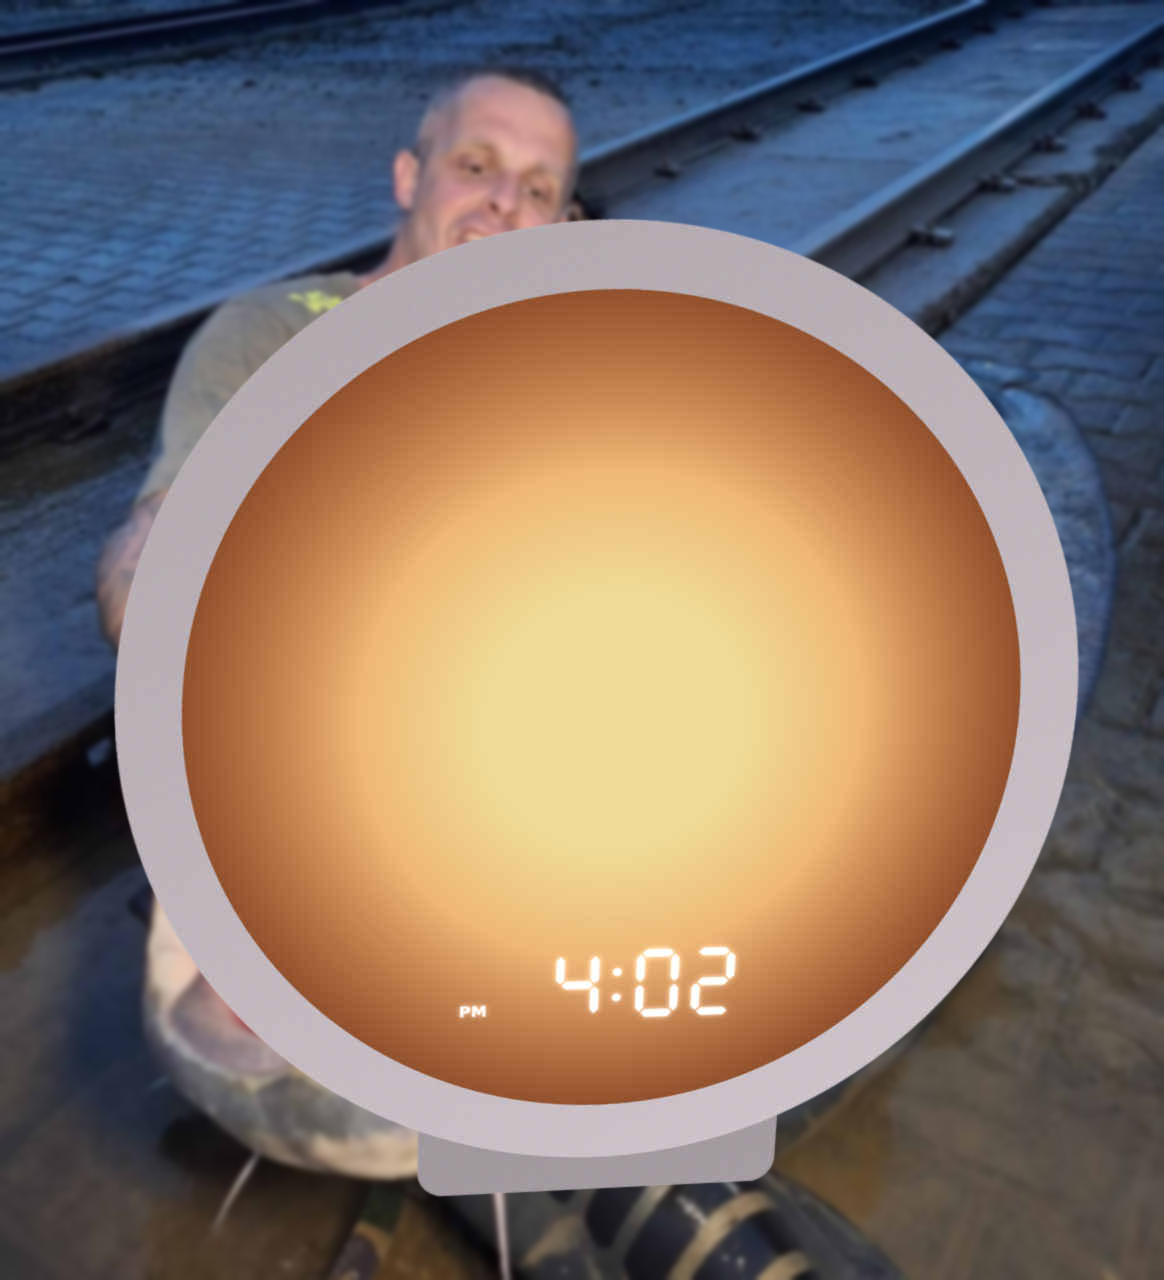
4:02
